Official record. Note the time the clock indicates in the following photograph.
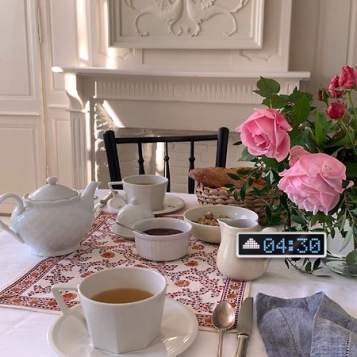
4:30
